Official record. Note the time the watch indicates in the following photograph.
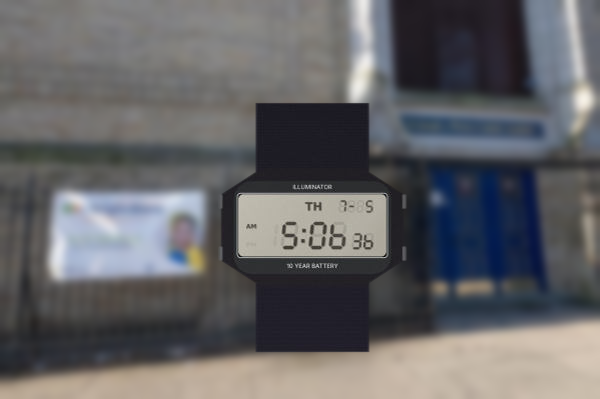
5:06:36
